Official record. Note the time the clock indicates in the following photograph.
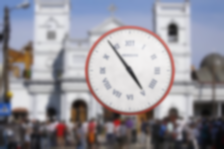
4:54
